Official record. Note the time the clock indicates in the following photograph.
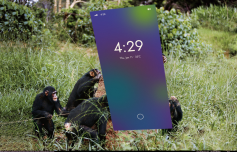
4:29
